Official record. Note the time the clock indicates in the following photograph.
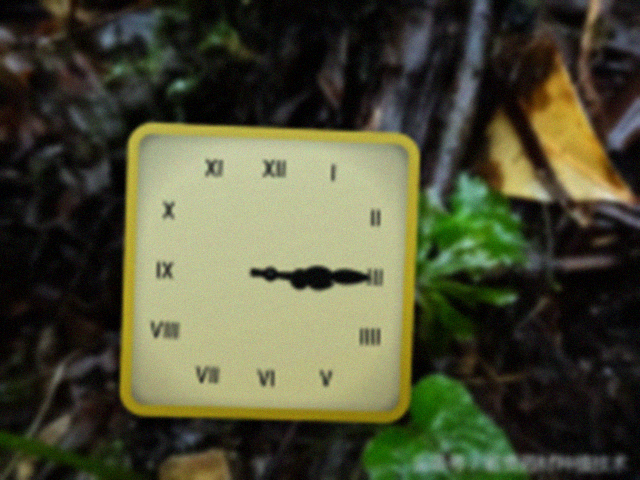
3:15
